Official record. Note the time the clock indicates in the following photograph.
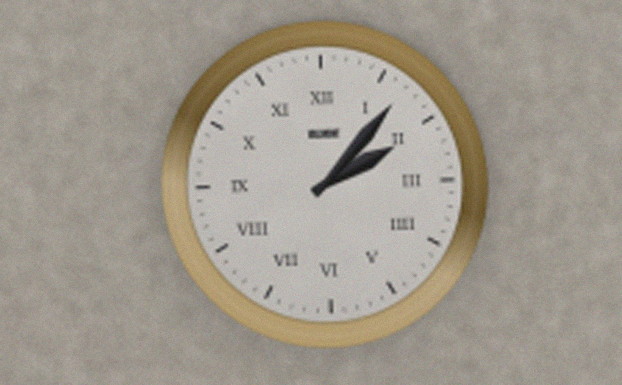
2:07
